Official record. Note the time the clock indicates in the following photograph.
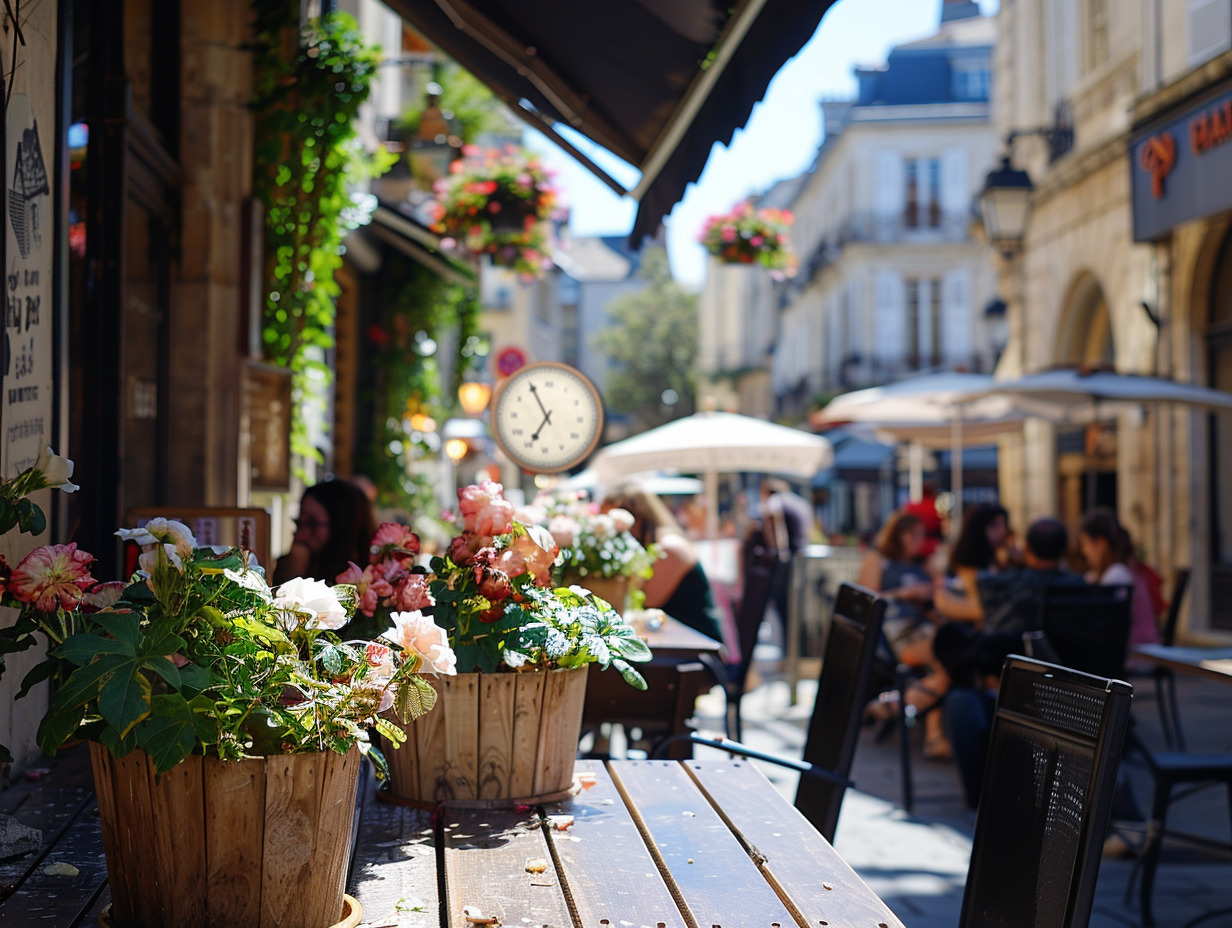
6:55
